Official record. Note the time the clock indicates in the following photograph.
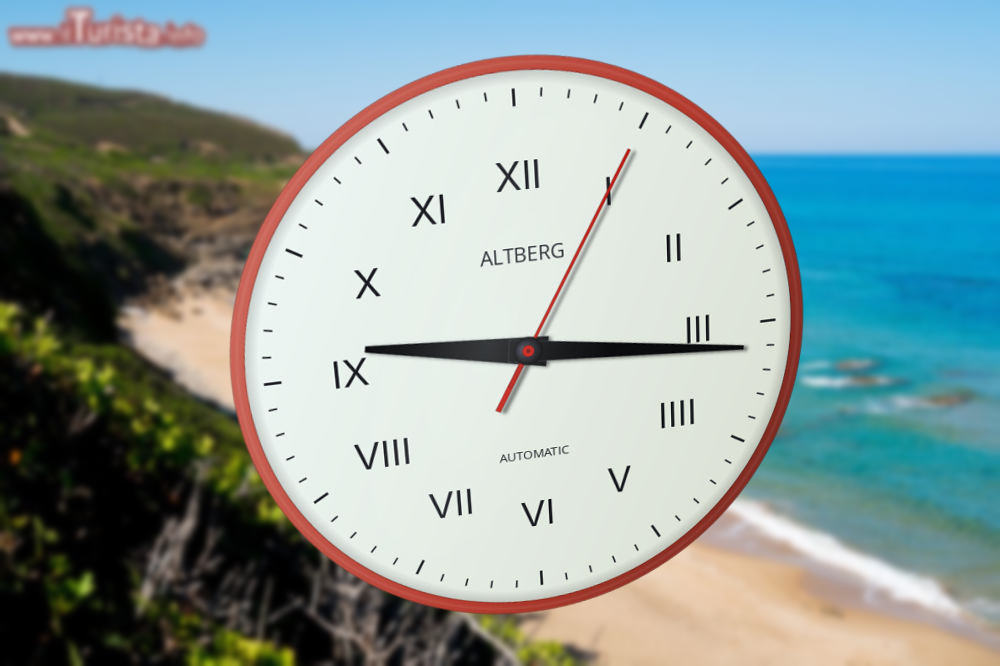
9:16:05
